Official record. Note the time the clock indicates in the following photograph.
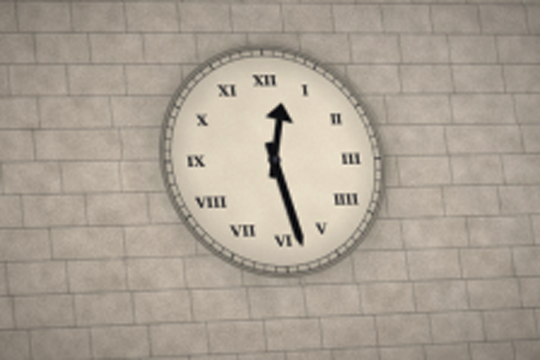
12:28
